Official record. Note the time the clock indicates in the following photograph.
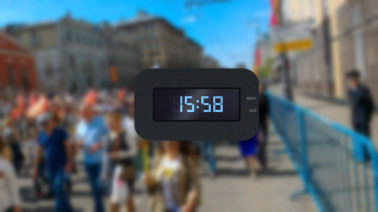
15:58
